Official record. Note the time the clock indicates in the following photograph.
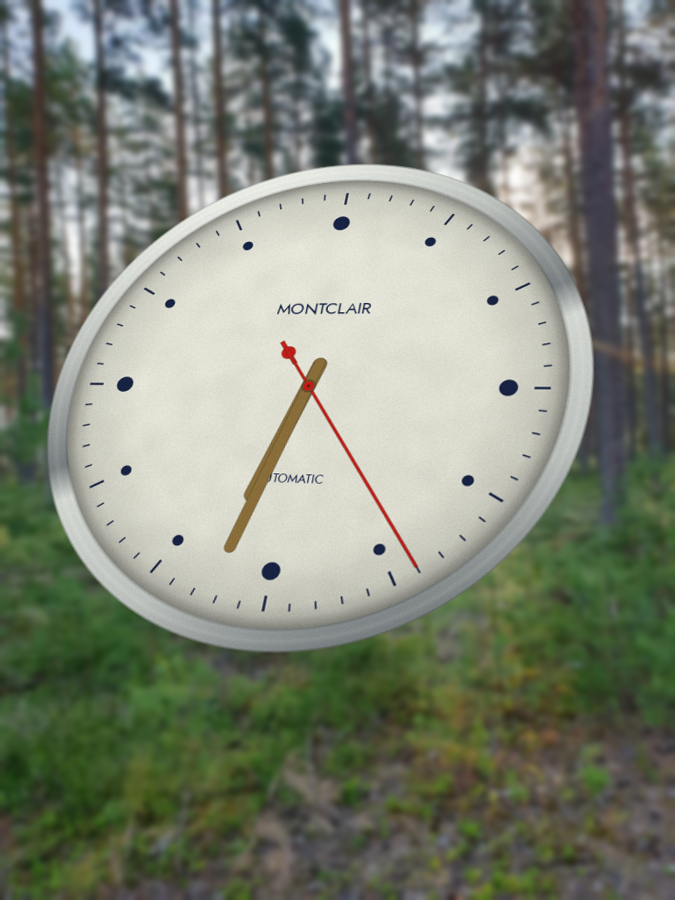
6:32:24
